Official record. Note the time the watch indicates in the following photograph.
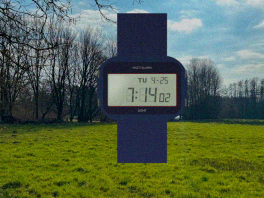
7:14:02
